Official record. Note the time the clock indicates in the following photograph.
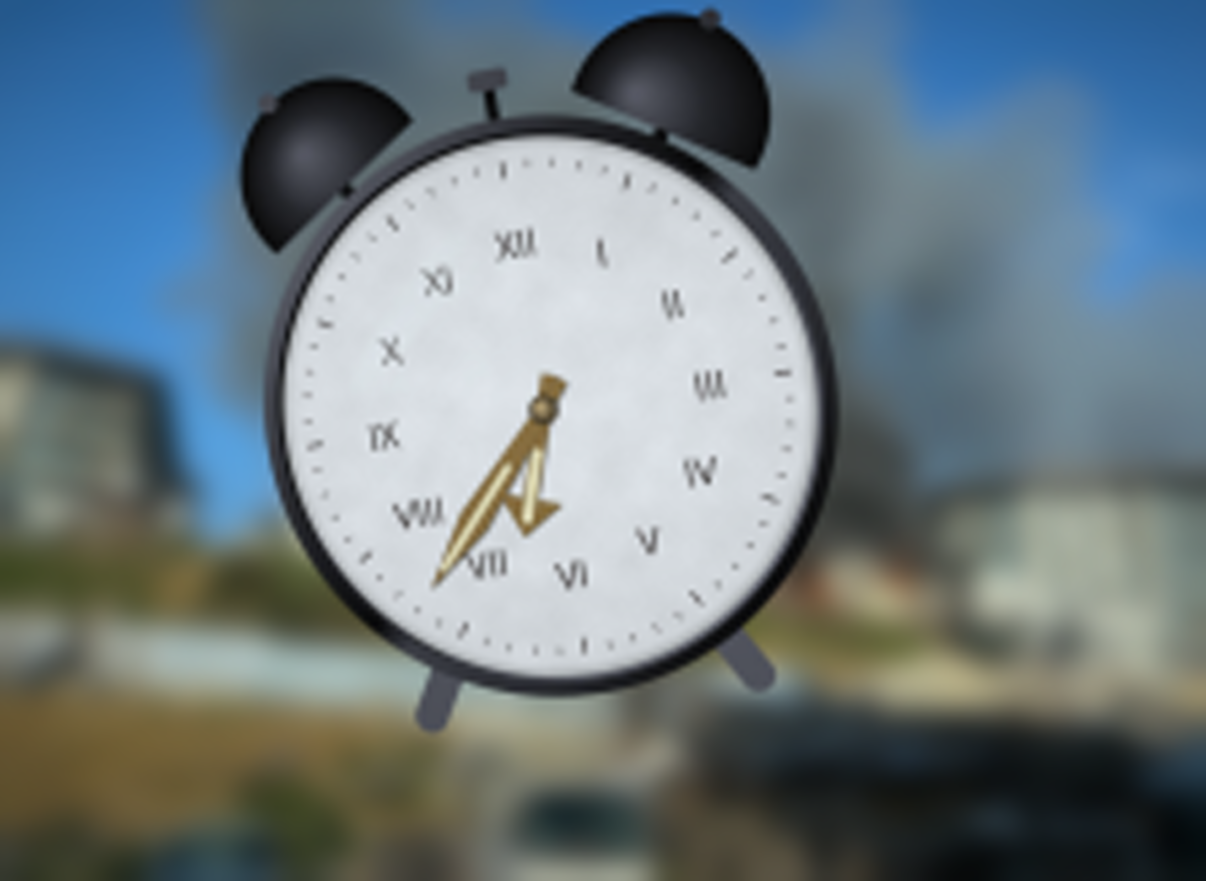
6:37
